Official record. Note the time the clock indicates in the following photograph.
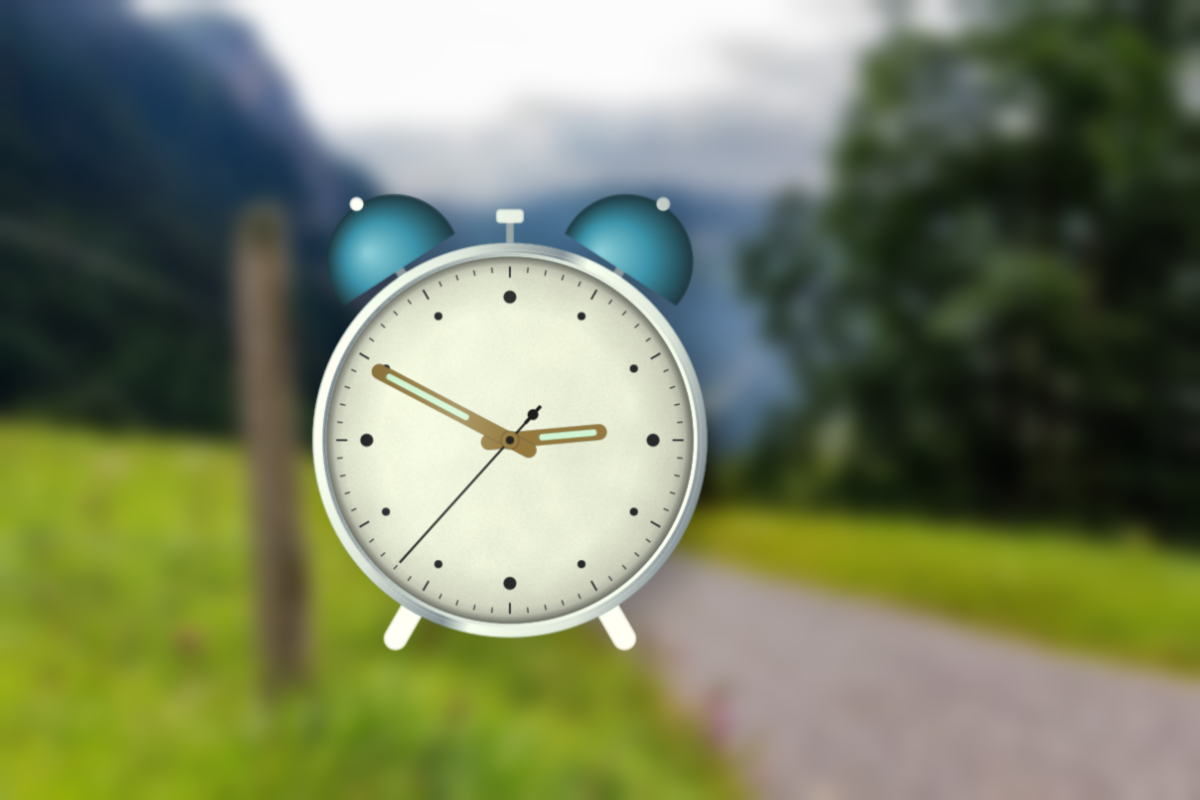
2:49:37
